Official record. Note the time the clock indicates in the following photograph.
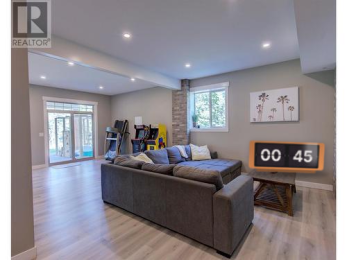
0:45
